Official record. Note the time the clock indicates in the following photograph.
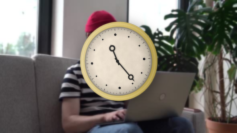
11:24
